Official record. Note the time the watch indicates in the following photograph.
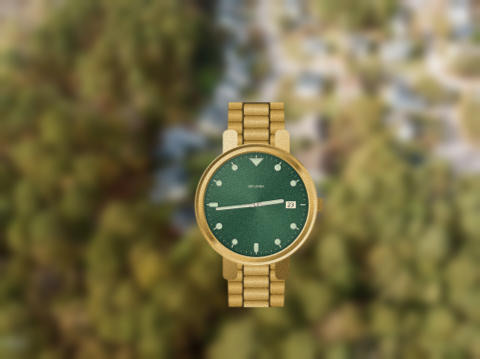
2:44
